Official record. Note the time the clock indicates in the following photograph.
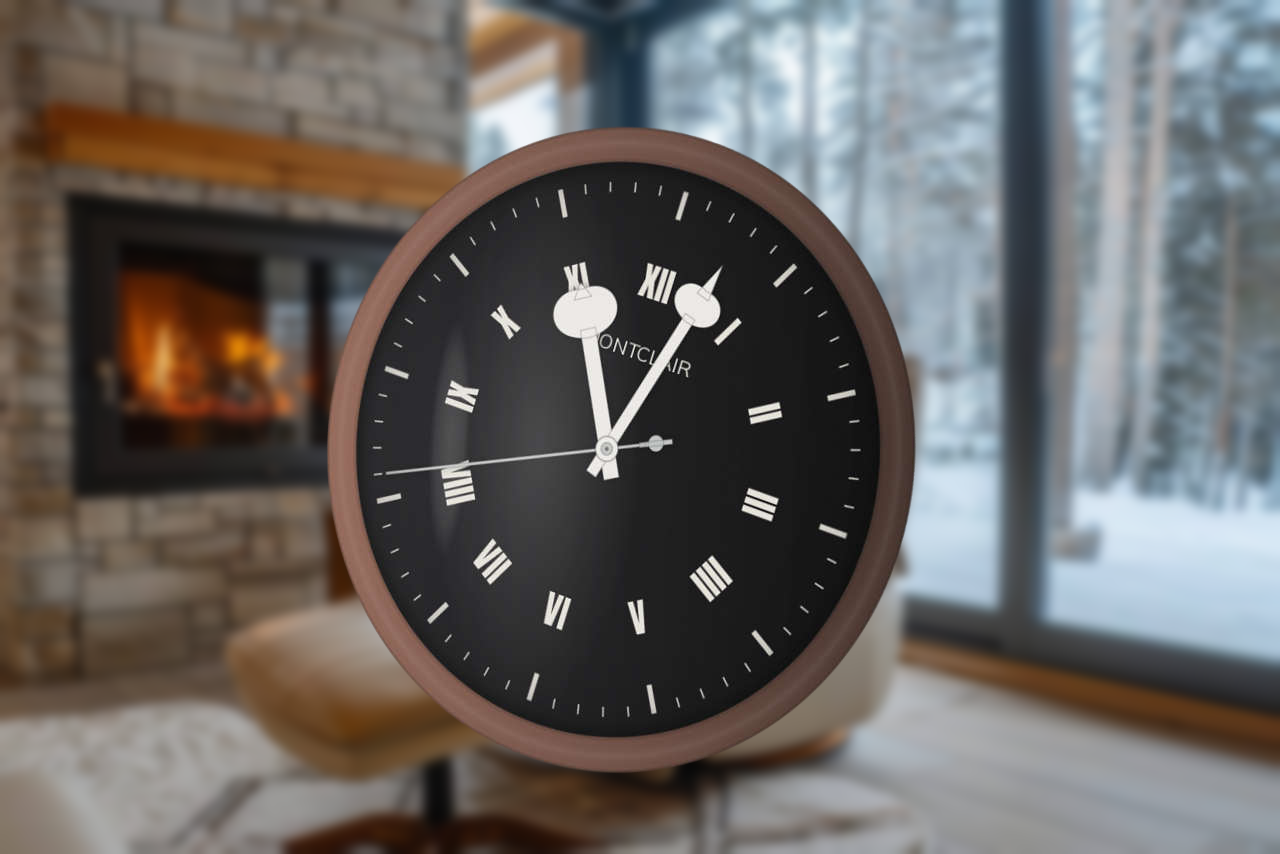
11:02:41
